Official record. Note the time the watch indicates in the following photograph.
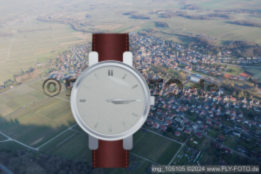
3:15
